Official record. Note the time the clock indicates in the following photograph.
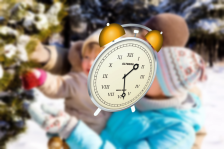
1:28
